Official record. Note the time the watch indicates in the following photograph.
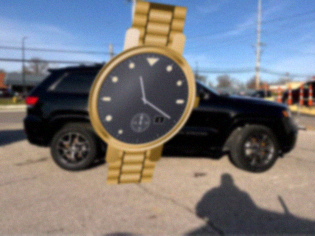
11:20
